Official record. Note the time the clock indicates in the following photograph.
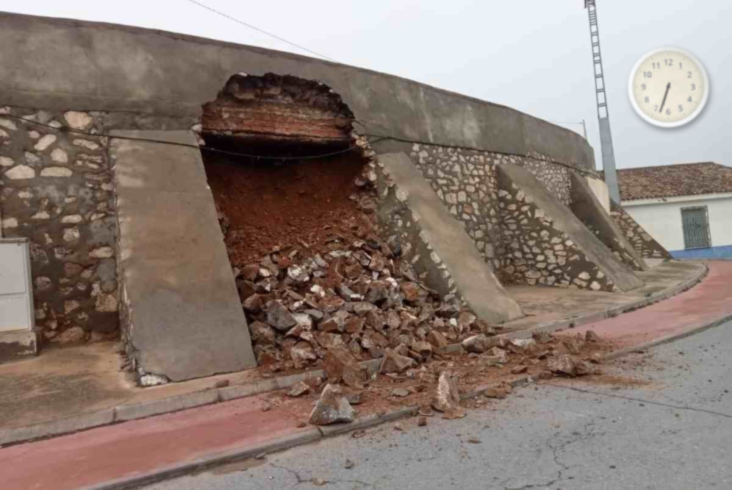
6:33
